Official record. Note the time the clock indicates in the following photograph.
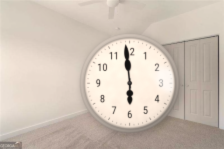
5:59
